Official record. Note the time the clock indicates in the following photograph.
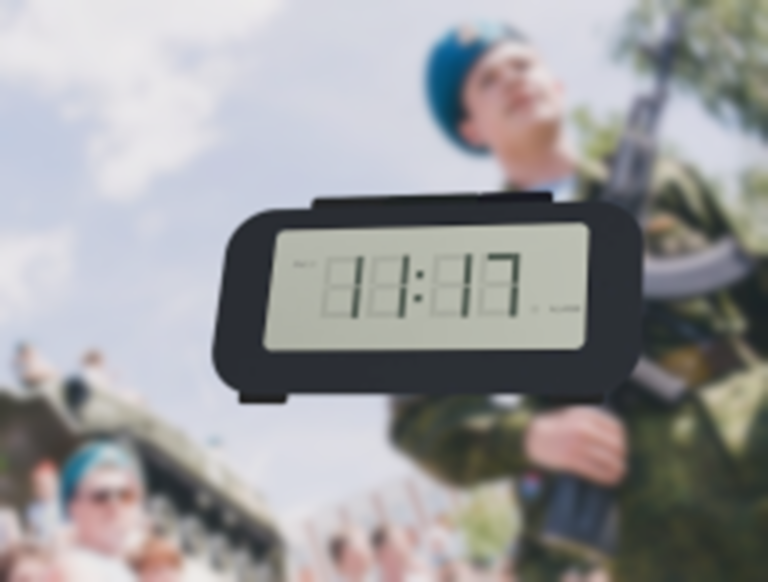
11:17
